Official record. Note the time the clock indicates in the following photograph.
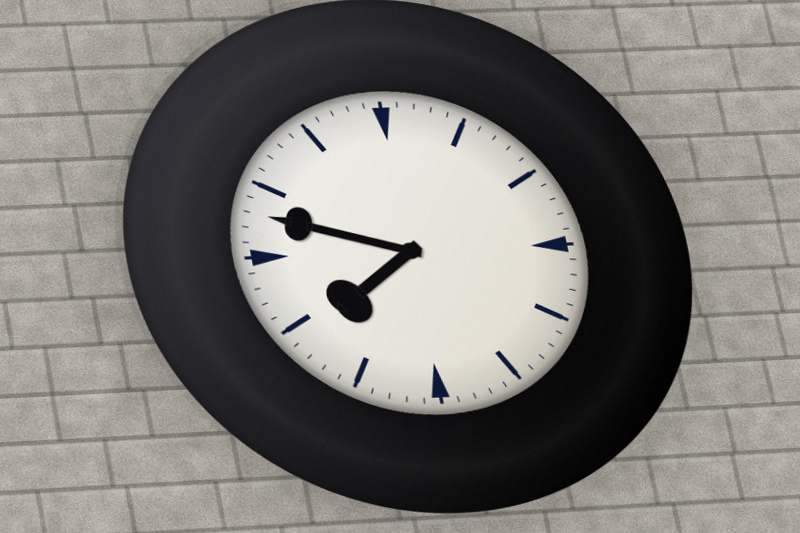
7:48
